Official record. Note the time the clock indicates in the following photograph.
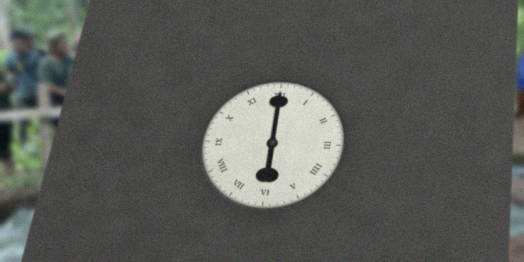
6:00
